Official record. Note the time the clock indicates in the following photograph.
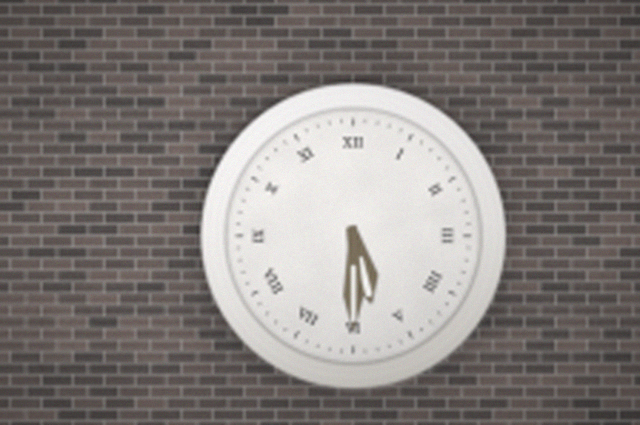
5:30
